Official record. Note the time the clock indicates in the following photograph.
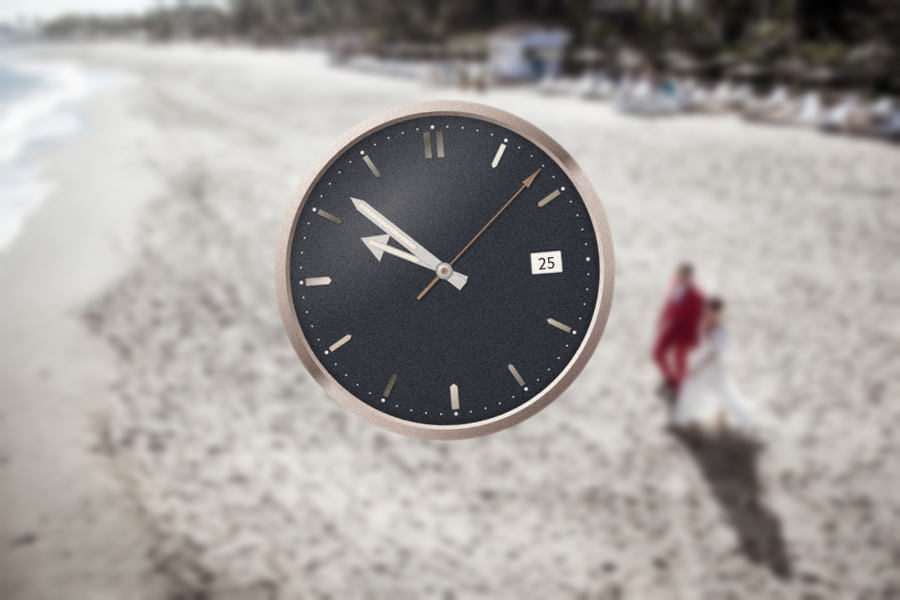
9:52:08
